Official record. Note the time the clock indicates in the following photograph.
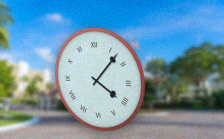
4:07
